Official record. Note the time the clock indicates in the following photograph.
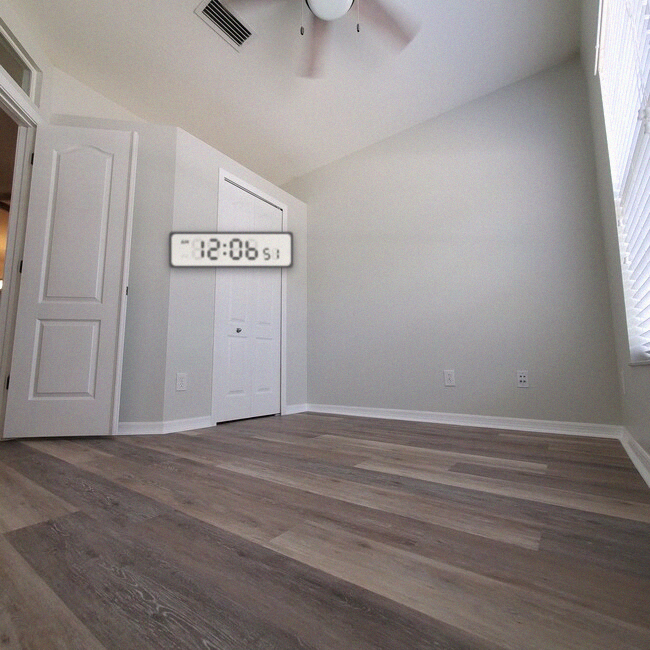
12:06:51
